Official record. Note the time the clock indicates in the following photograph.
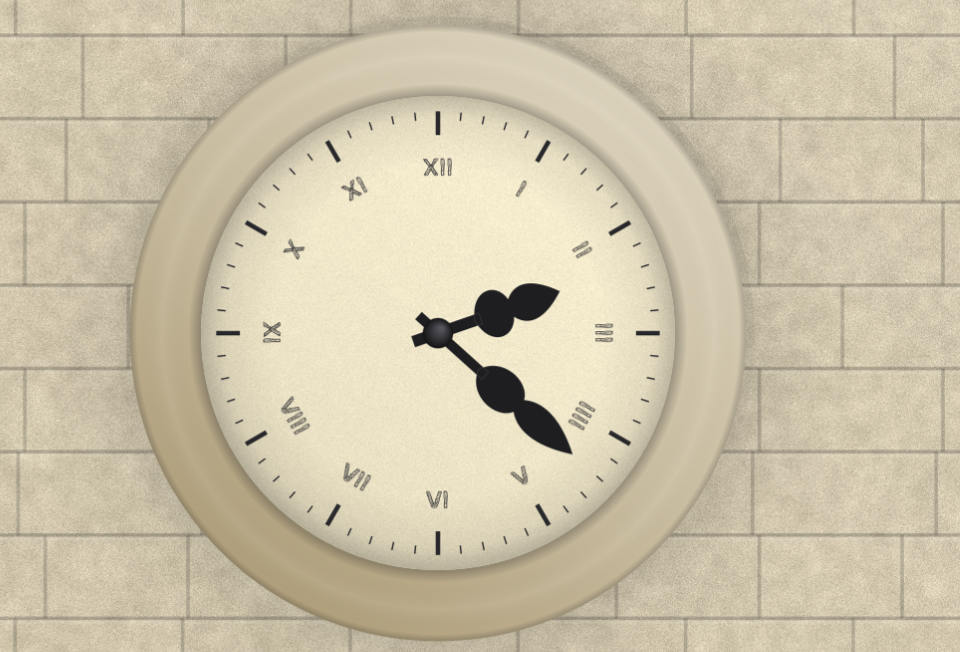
2:22
